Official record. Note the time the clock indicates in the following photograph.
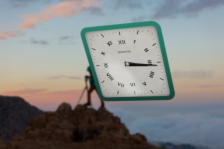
3:16
